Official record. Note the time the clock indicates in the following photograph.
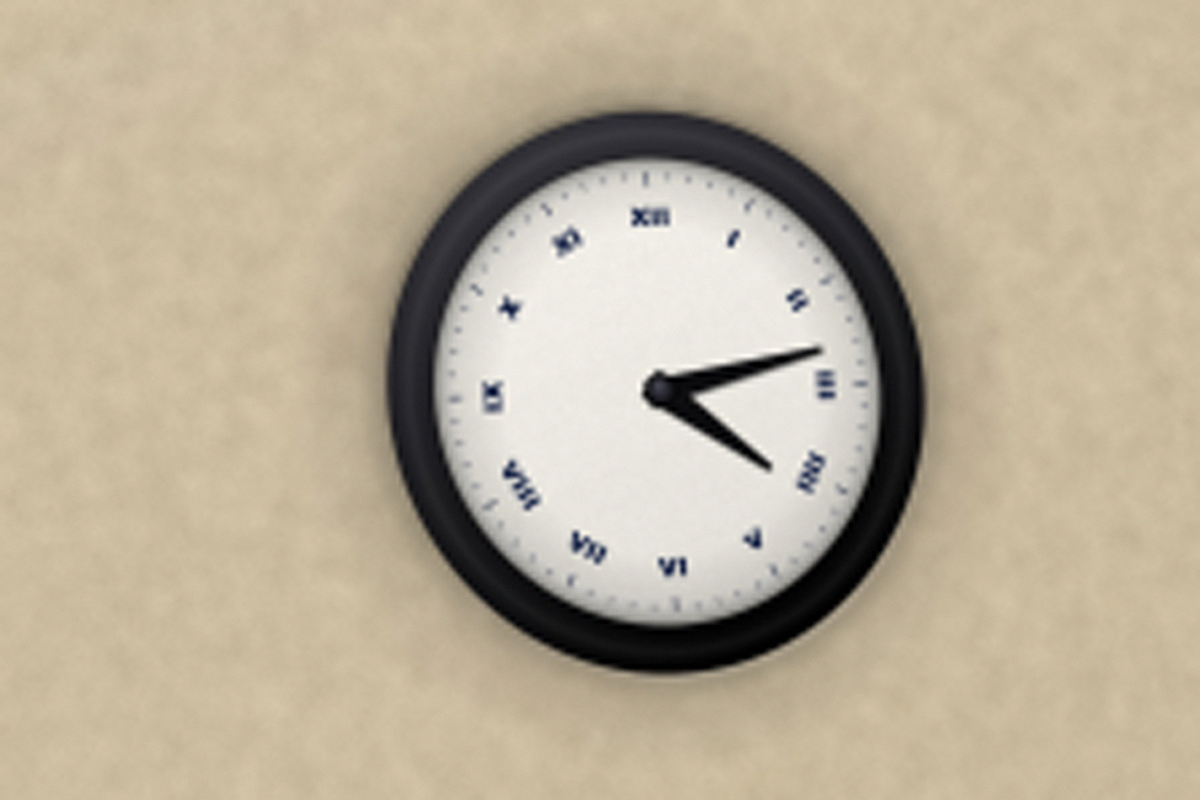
4:13
